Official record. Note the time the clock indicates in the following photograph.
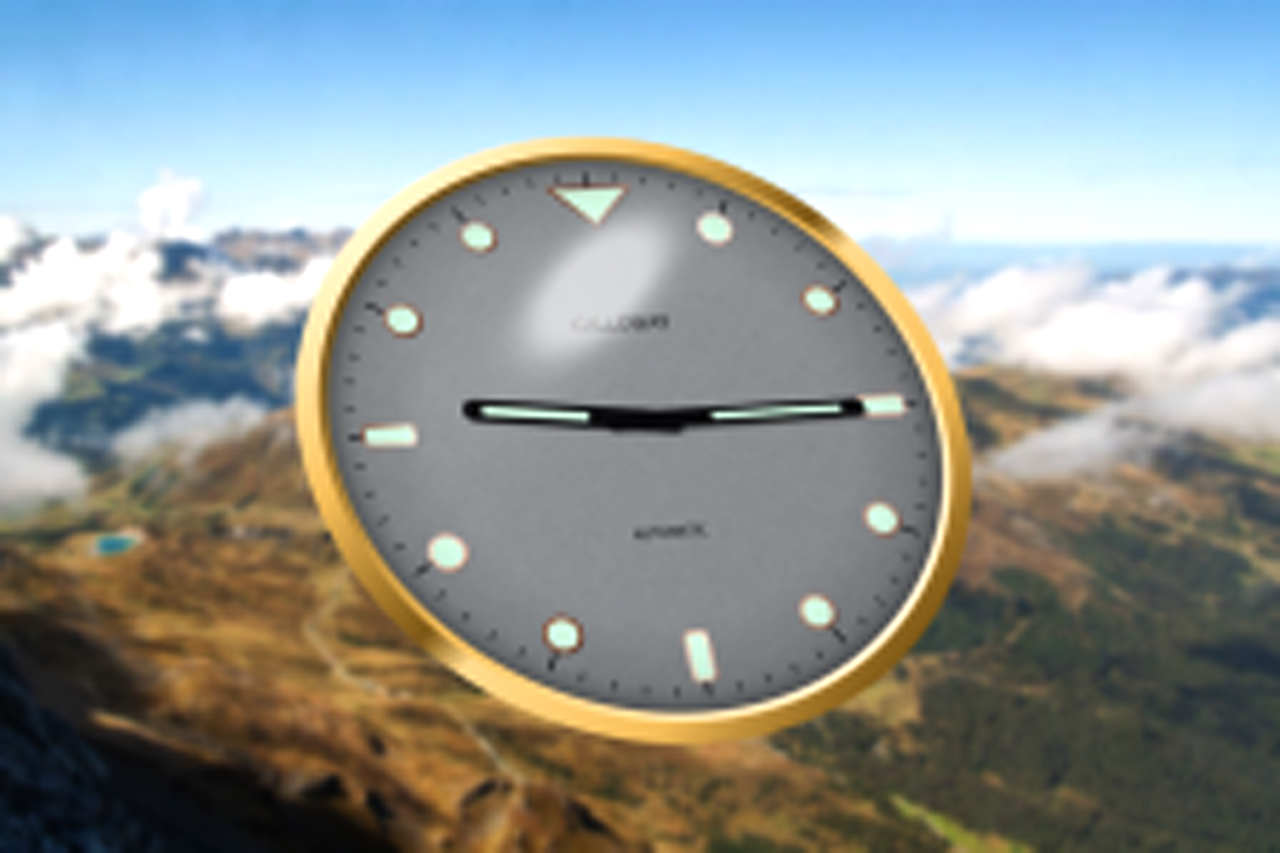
9:15
